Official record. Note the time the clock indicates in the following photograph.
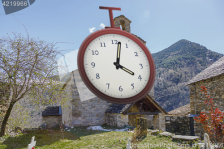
4:02
